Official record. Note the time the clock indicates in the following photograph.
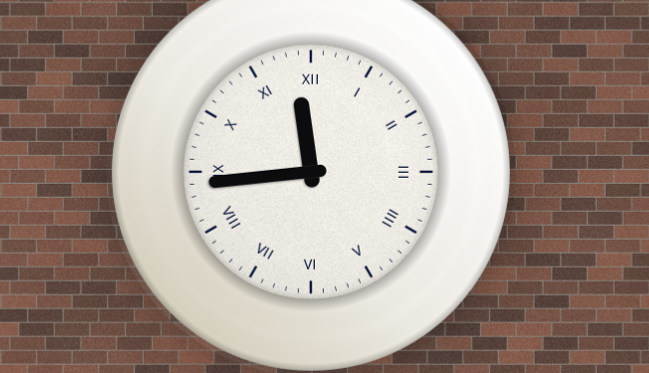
11:44
